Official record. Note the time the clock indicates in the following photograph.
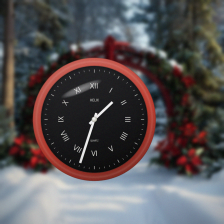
1:33
